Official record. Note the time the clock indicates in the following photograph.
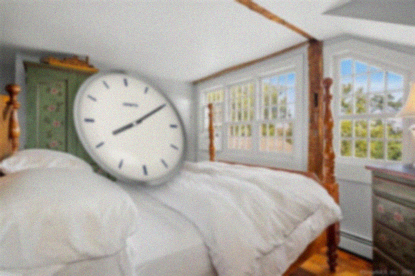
8:10
